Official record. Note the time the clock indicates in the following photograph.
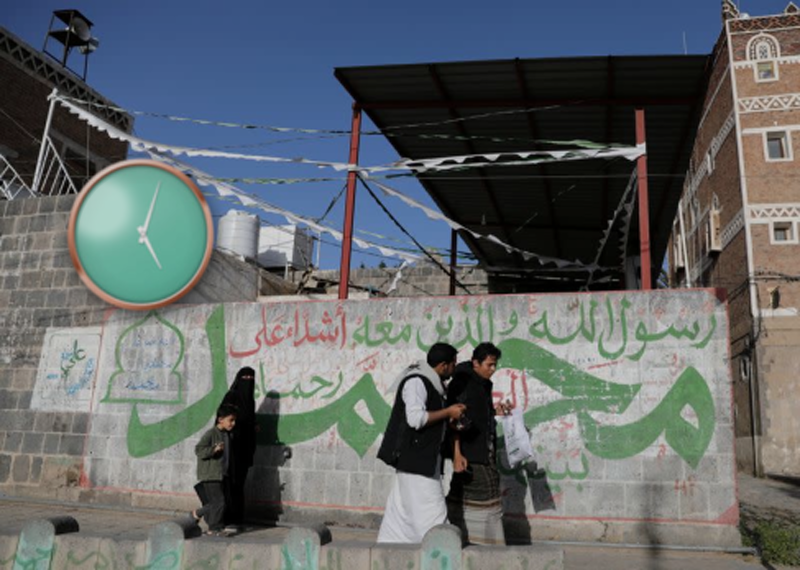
5:03
